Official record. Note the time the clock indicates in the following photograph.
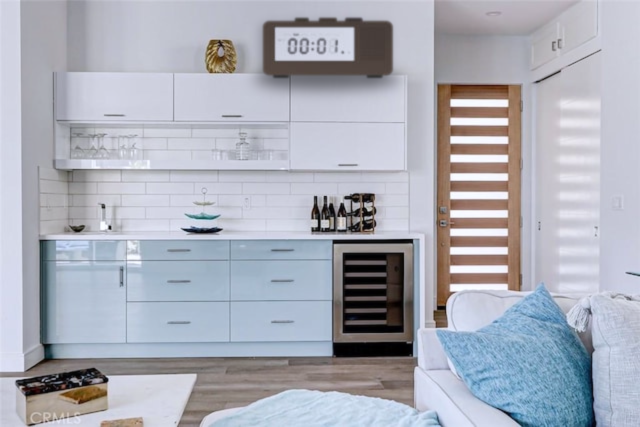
0:01
